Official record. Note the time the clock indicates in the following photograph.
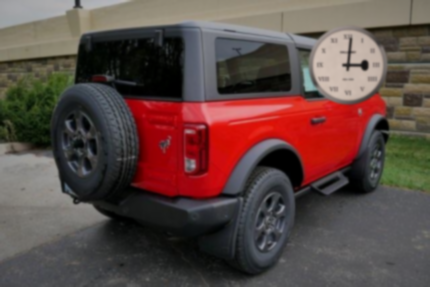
3:01
